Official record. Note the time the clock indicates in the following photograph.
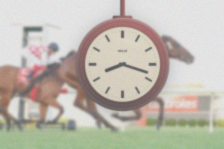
8:18
